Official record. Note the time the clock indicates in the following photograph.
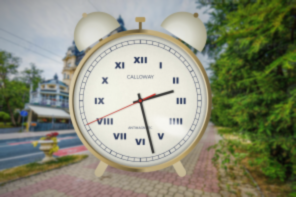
2:27:41
